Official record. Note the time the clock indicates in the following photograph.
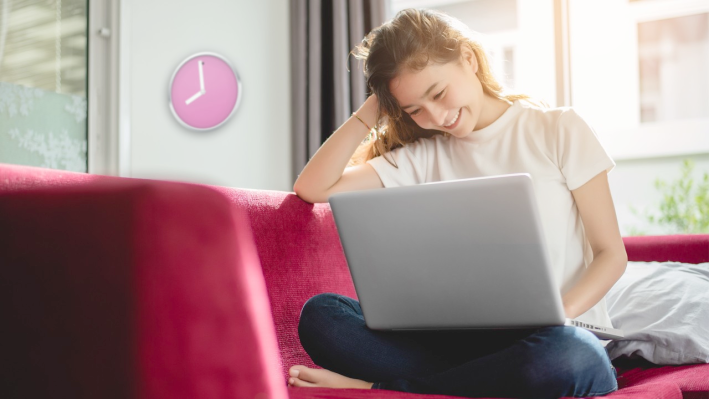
7:59
